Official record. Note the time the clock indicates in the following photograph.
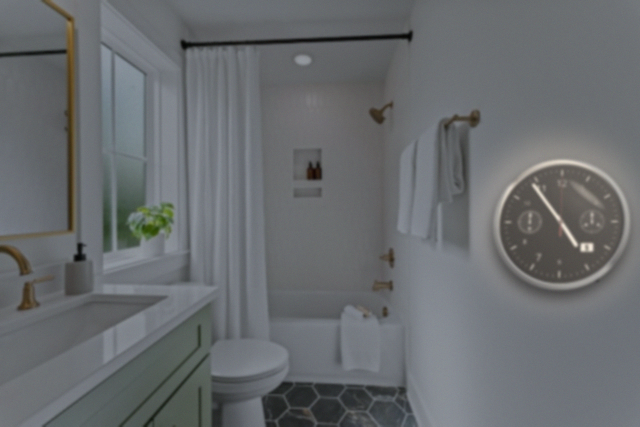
4:54
